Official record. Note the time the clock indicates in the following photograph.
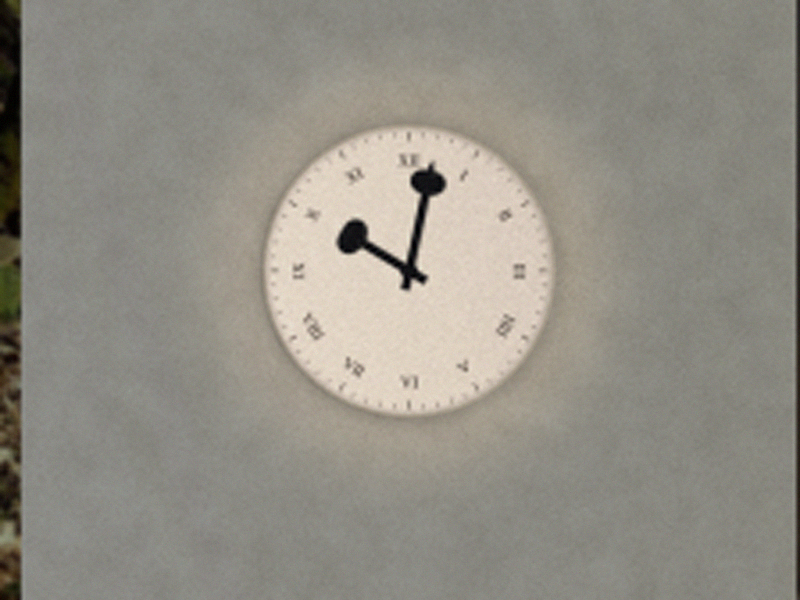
10:02
